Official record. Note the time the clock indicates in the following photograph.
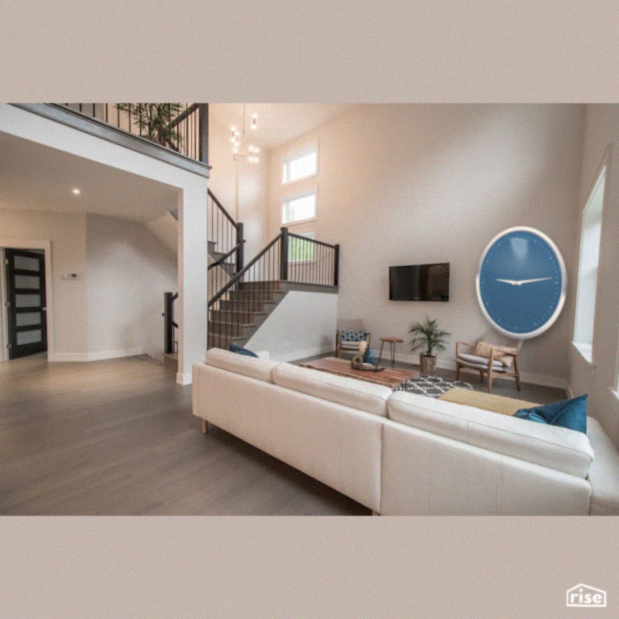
9:14
